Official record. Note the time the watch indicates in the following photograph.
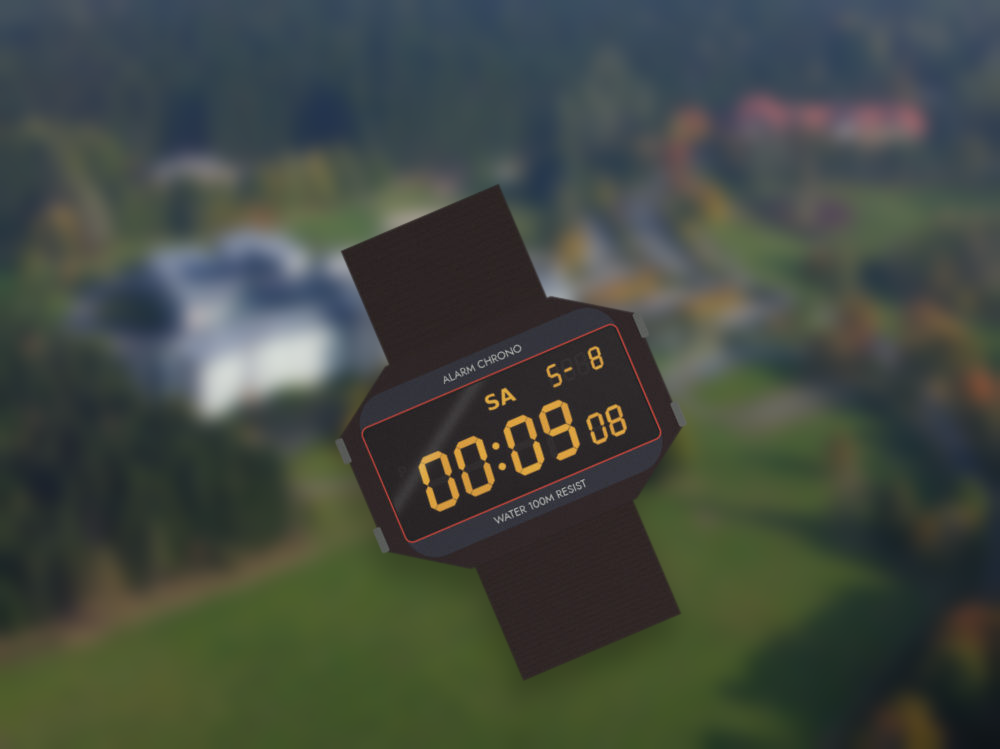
0:09:08
